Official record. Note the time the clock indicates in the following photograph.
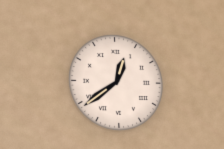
12:39
